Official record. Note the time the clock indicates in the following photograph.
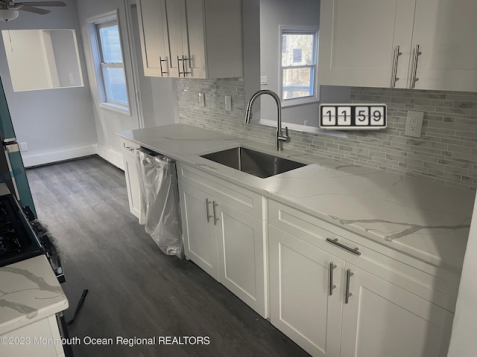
11:59
